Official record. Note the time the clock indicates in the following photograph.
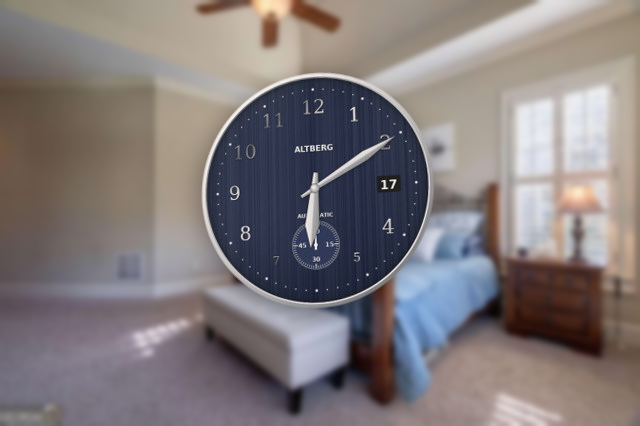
6:10
